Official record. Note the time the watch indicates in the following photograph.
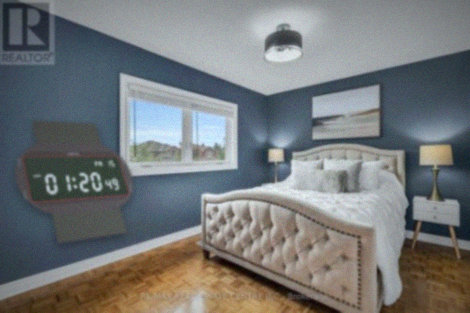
1:20:49
